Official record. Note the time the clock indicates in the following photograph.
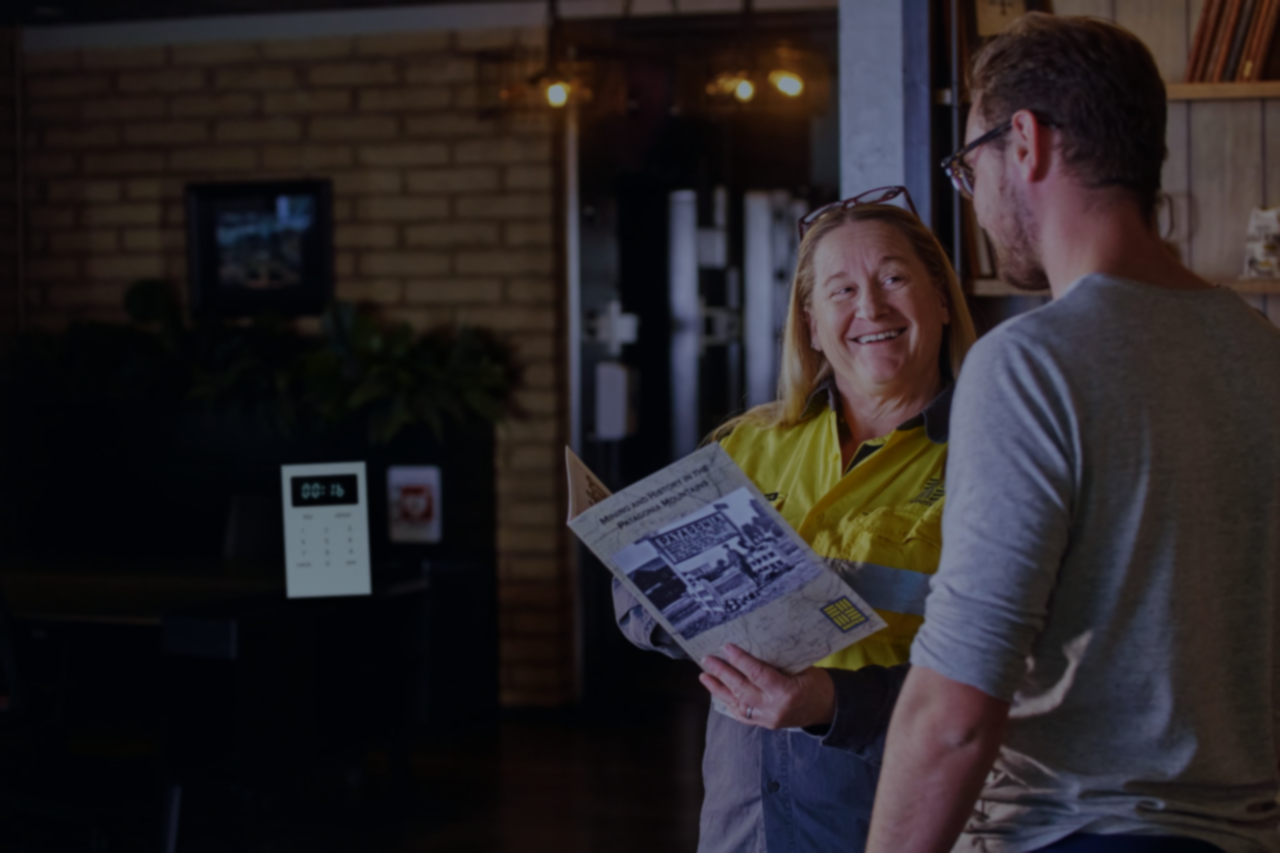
0:16
